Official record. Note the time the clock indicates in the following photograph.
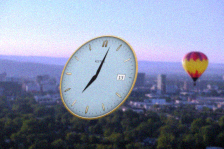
7:02
